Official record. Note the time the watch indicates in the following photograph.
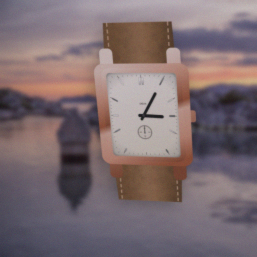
3:05
